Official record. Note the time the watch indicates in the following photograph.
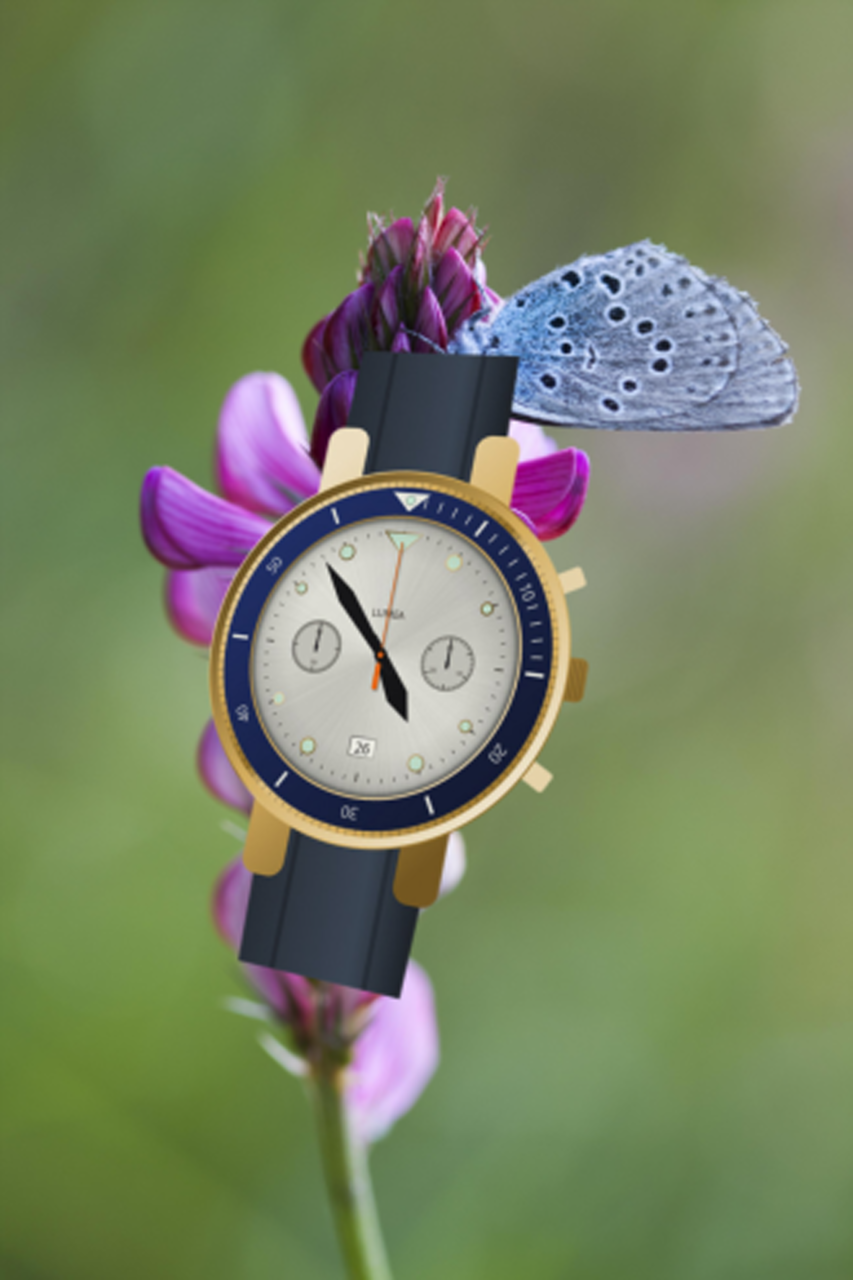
4:53
